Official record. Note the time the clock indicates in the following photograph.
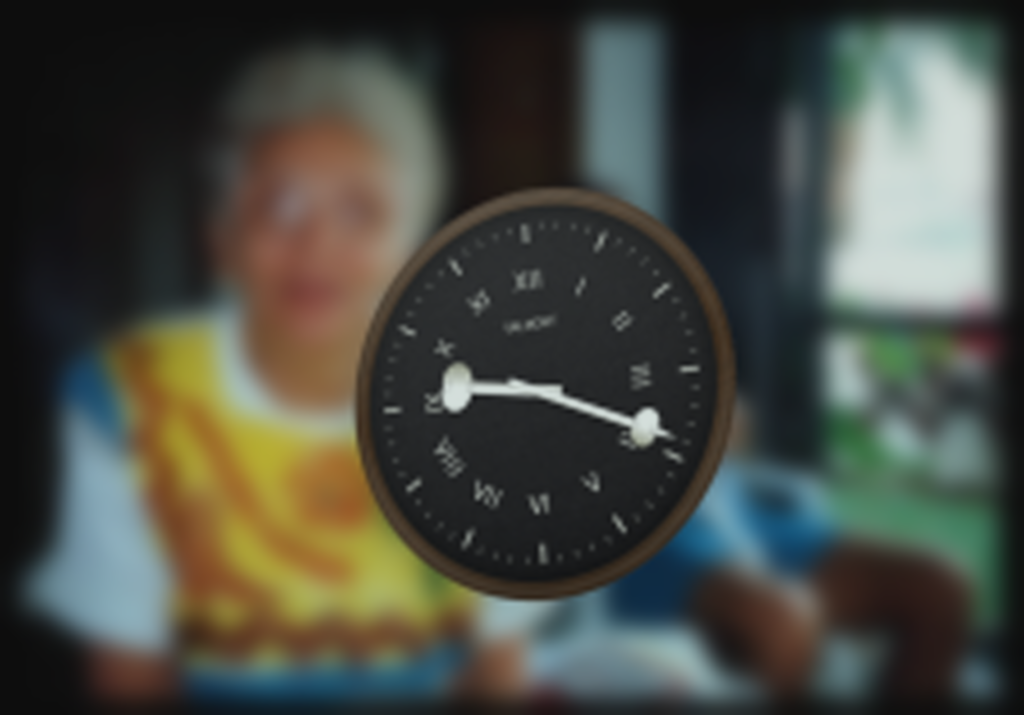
9:19
